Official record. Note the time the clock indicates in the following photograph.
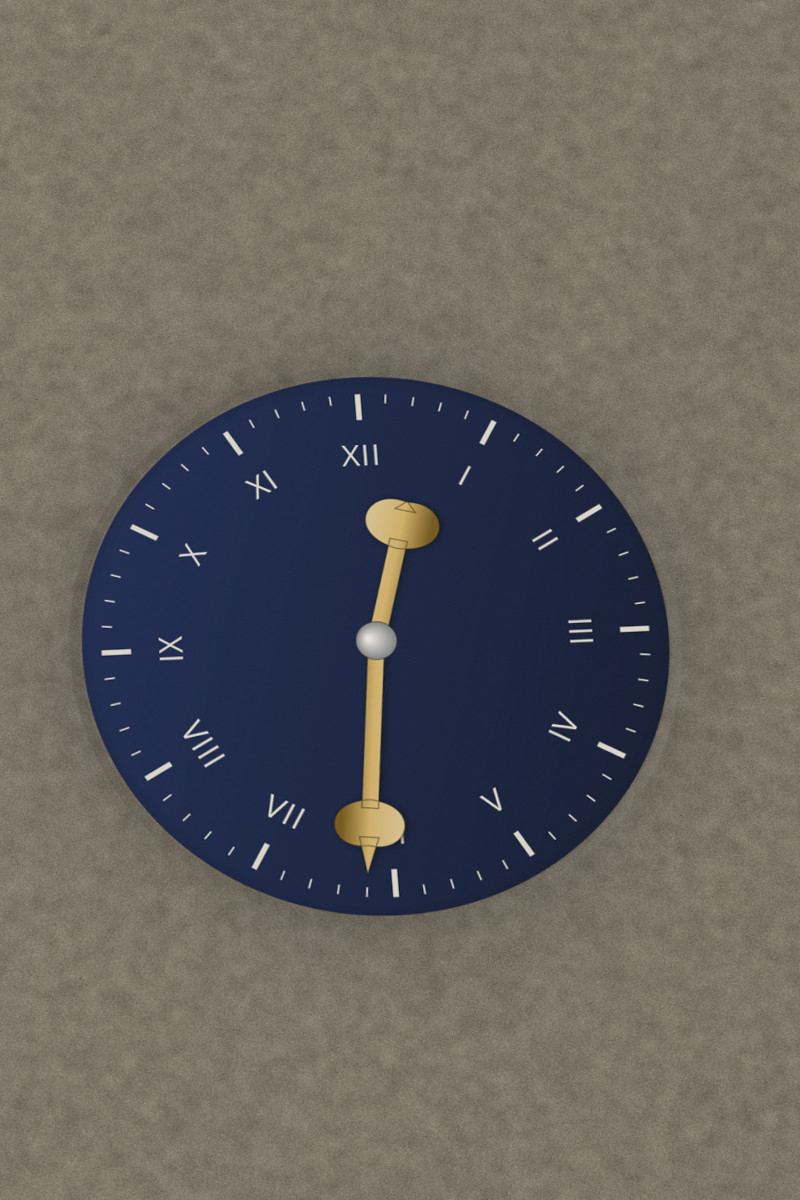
12:31
